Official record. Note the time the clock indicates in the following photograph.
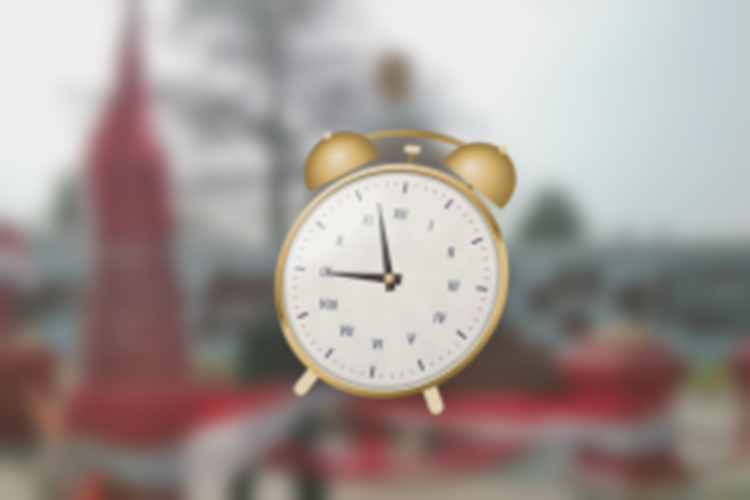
8:57
